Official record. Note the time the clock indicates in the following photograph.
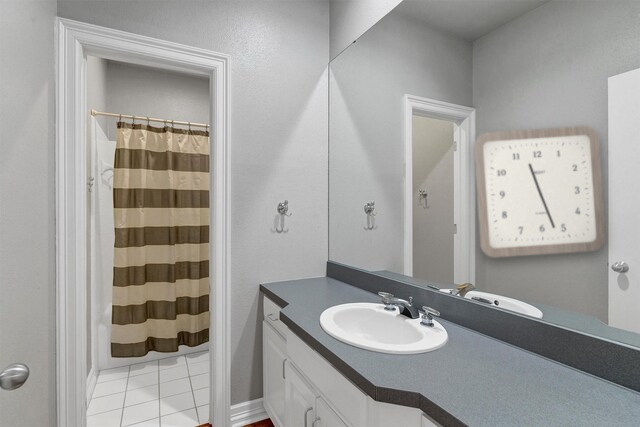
11:27
